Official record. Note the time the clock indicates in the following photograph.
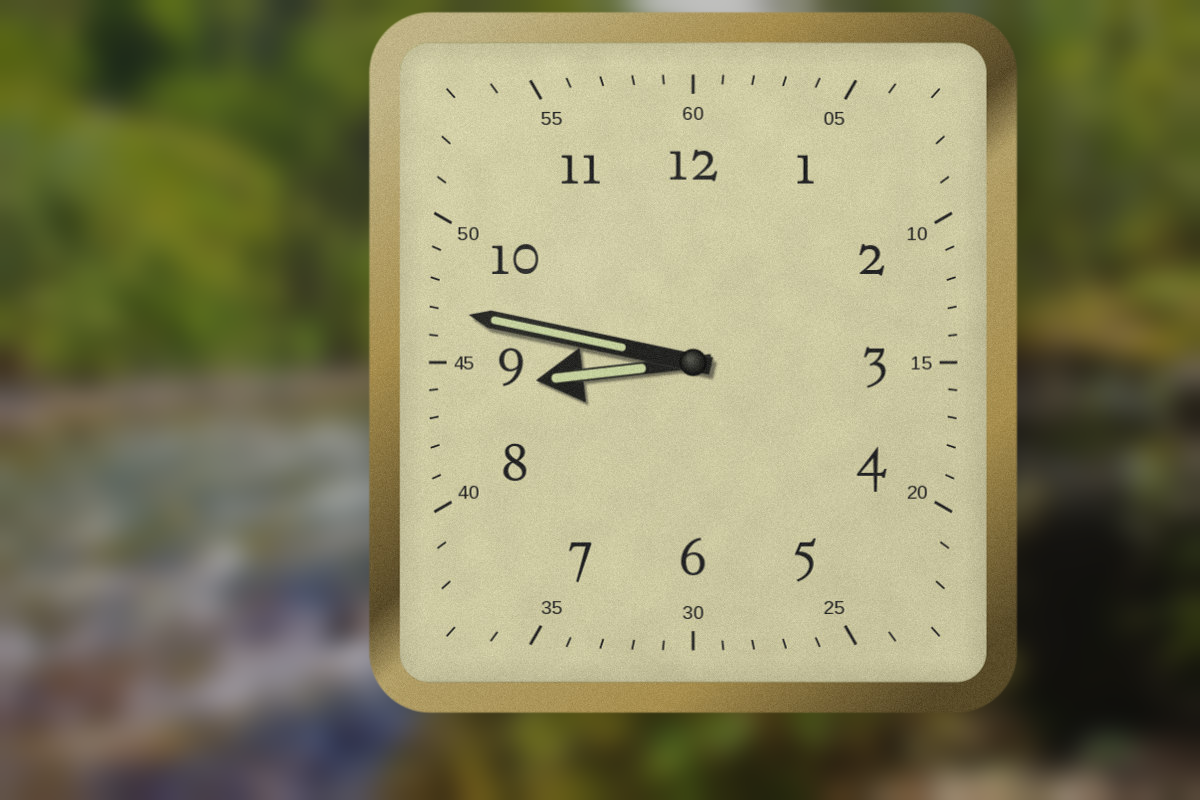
8:47
